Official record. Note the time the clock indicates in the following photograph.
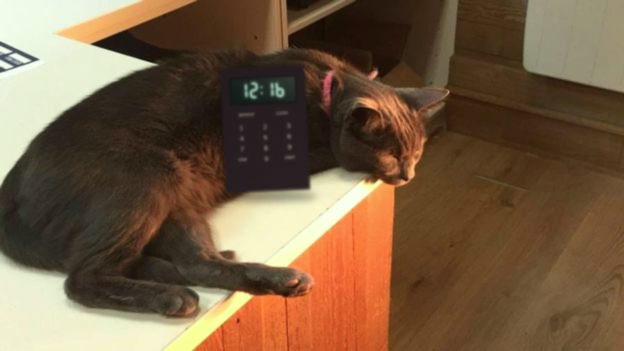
12:16
